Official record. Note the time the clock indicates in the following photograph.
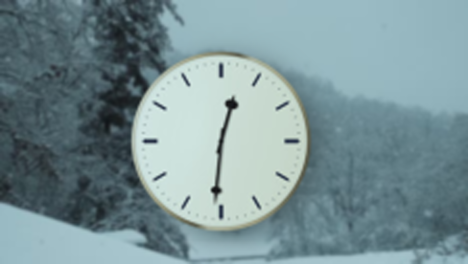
12:31
